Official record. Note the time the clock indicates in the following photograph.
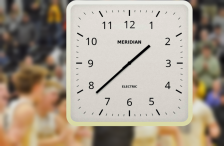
1:38
